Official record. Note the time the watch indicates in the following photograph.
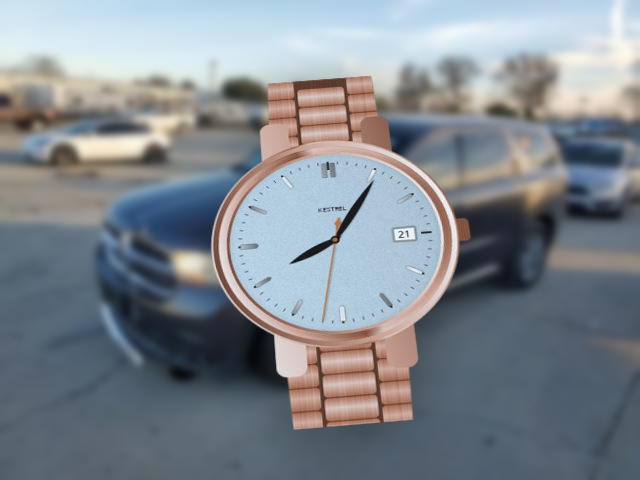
8:05:32
